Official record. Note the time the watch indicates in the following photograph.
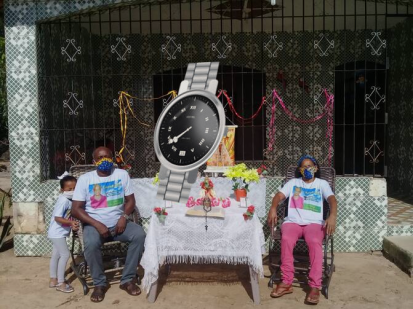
7:39
